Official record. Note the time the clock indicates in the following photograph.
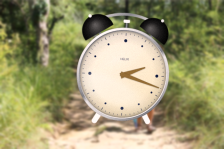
2:18
